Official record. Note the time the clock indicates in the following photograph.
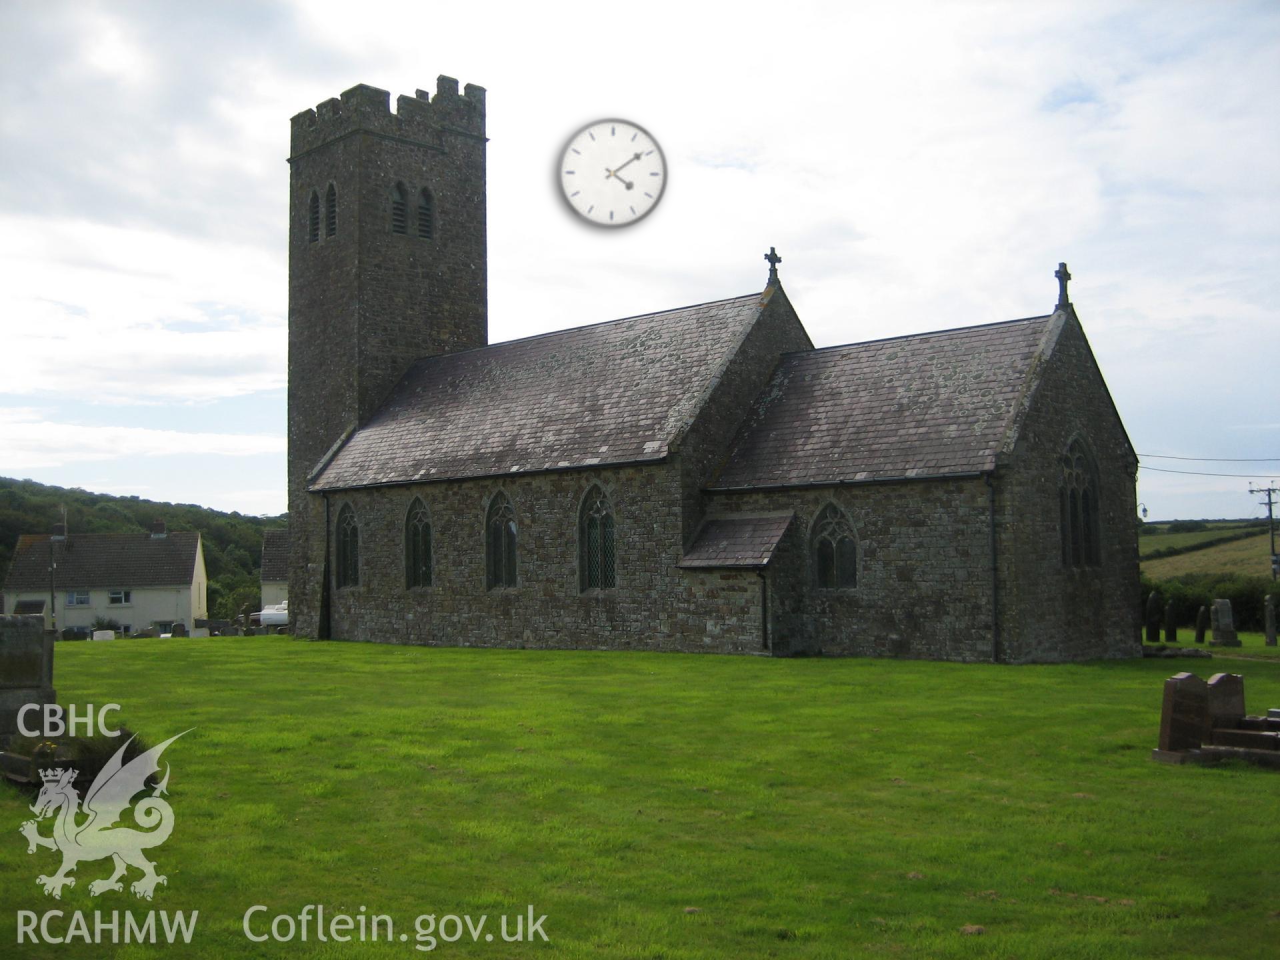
4:09
